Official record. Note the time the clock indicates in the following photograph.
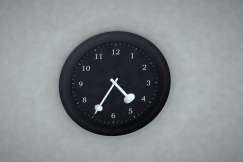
4:35
